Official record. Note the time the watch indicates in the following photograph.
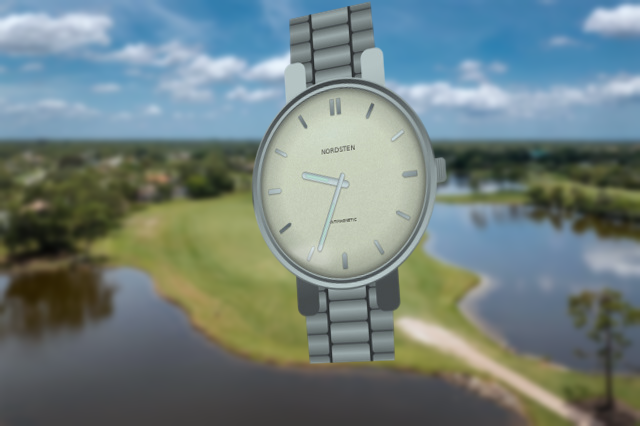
9:34
